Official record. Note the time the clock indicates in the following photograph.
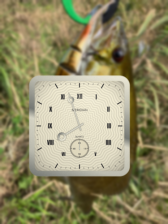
7:57
